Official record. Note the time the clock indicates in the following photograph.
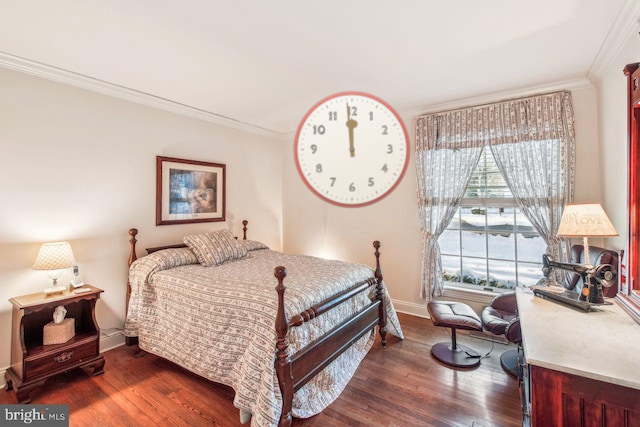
11:59
